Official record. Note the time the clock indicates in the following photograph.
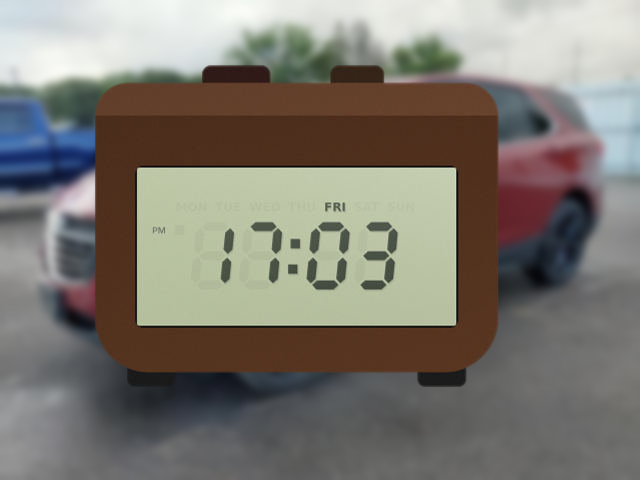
17:03
